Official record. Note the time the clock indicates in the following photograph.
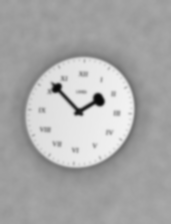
1:52
